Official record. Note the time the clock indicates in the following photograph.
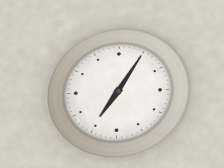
7:05
